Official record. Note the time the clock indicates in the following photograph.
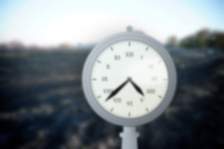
4:38
